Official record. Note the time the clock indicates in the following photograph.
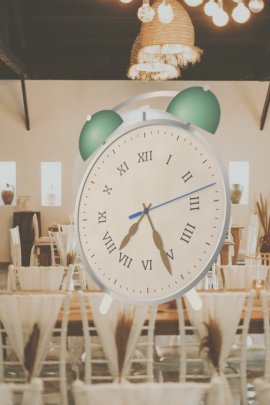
7:26:13
